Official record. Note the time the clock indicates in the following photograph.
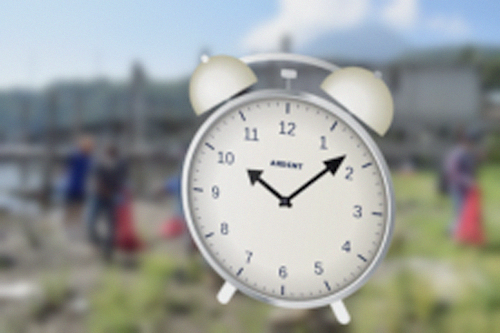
10:08
